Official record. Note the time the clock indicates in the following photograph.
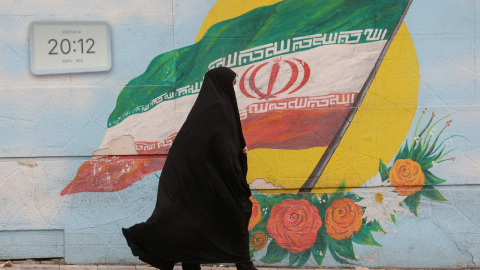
20:12
